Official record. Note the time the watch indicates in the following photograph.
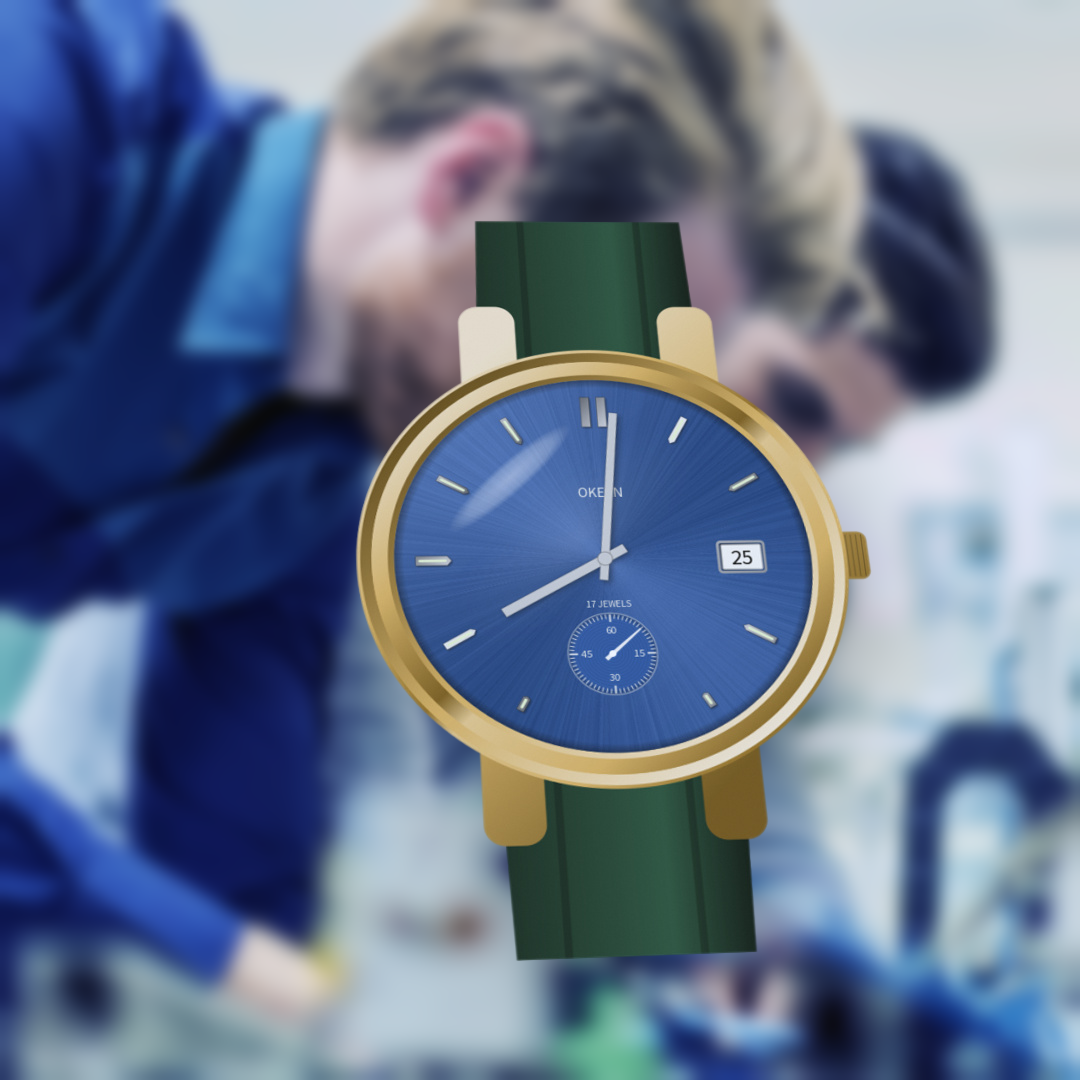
8:01:08
